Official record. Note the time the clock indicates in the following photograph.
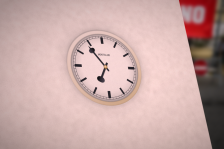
6:54
